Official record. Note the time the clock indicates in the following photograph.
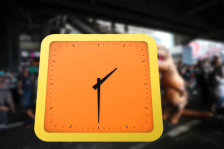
1:30
